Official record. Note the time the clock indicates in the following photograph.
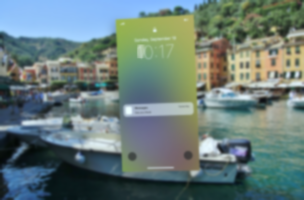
10:17
